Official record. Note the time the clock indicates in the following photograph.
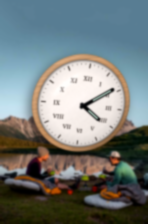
4:09
